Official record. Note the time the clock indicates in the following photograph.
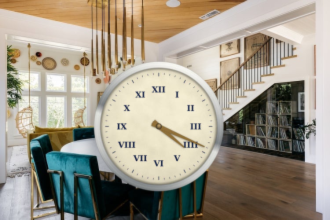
4:19
